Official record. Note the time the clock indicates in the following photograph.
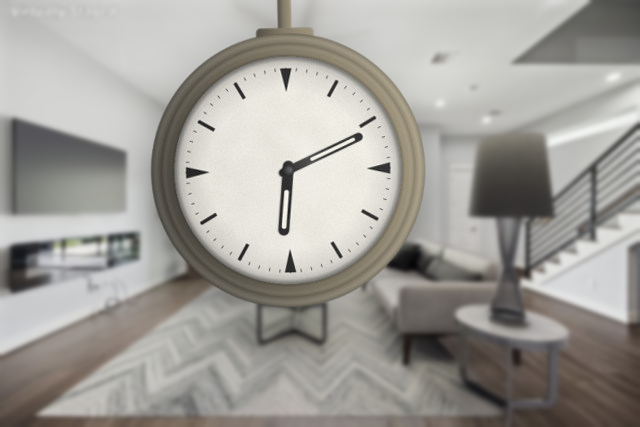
6:11
